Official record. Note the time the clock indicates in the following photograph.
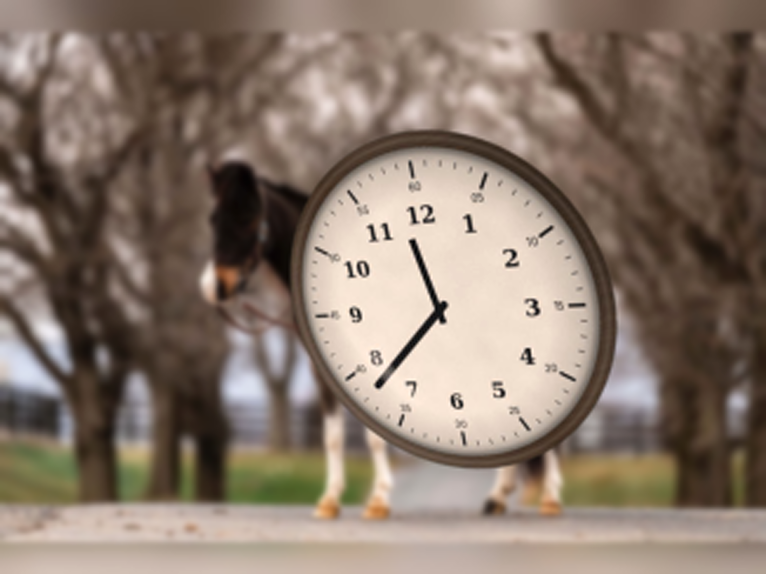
11:38
